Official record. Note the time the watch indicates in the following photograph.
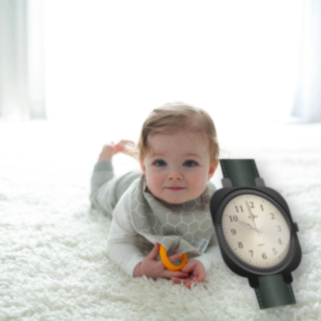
9:59
